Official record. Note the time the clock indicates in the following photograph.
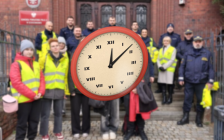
12:08
